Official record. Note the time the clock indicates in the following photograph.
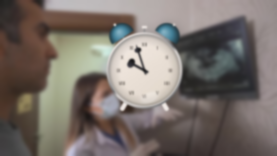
9:57
